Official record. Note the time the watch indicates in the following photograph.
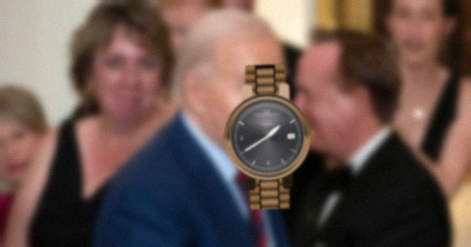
1:40
